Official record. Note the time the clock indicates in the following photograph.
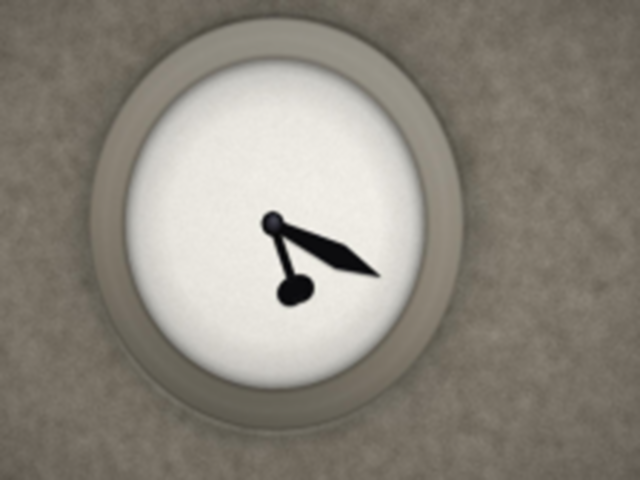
5:19
